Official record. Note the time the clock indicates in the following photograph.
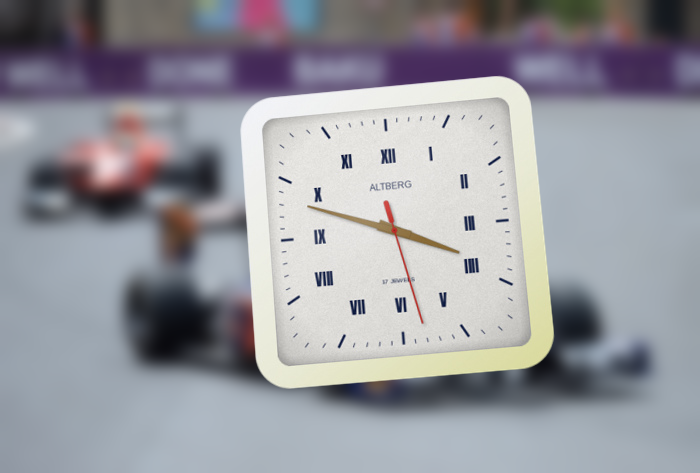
3:48:28
